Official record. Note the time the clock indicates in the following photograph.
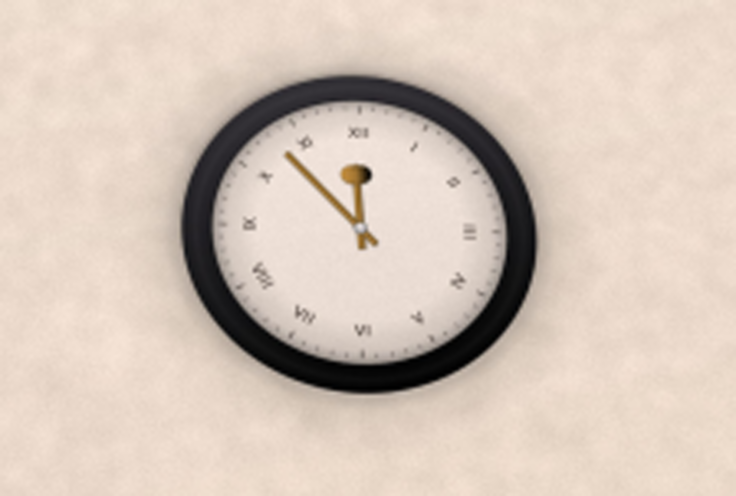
11:53
